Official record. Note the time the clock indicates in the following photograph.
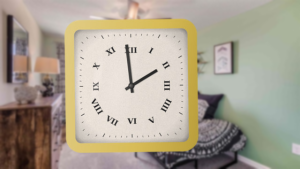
1:59
